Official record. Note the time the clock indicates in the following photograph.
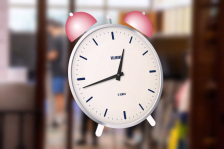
12:43
